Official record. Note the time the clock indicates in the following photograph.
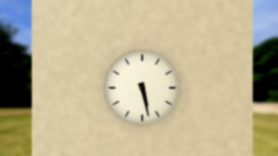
5:28
